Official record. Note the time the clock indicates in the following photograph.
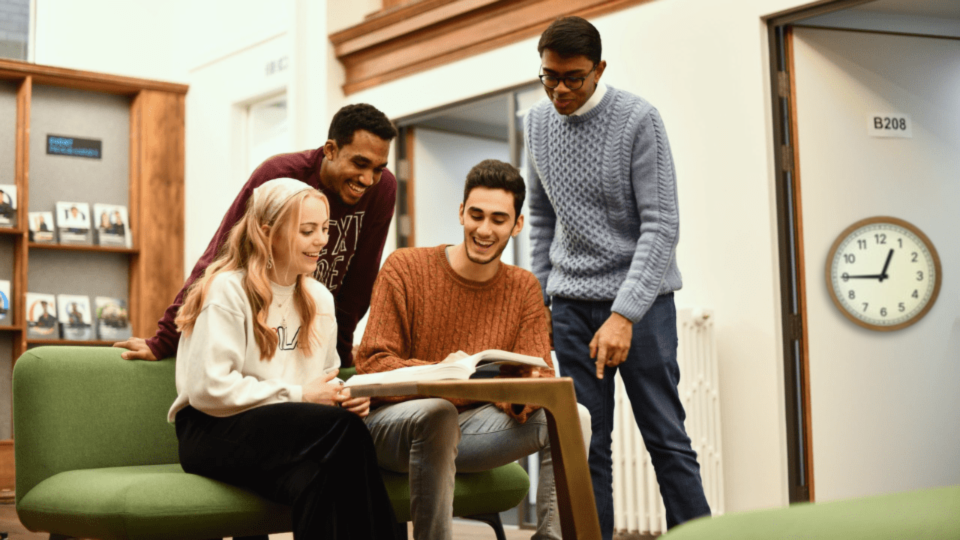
12:45
